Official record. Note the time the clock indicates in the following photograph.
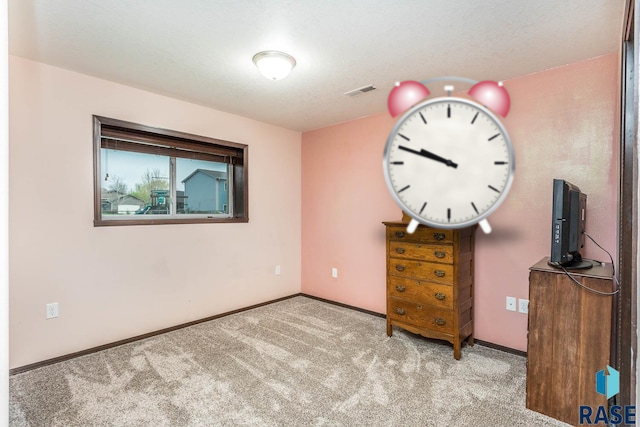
9:48
